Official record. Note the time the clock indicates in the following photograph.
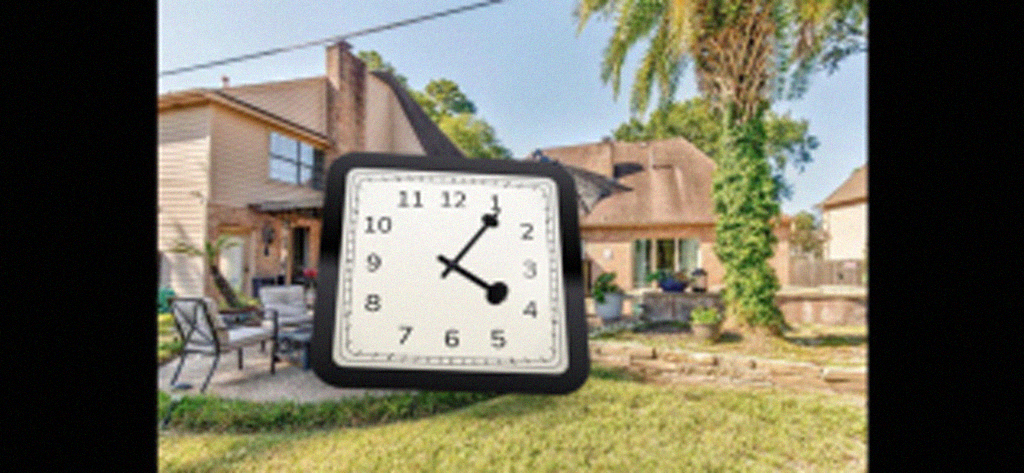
4:06
